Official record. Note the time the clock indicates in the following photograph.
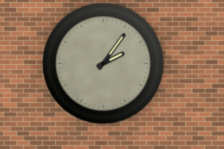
2:06
